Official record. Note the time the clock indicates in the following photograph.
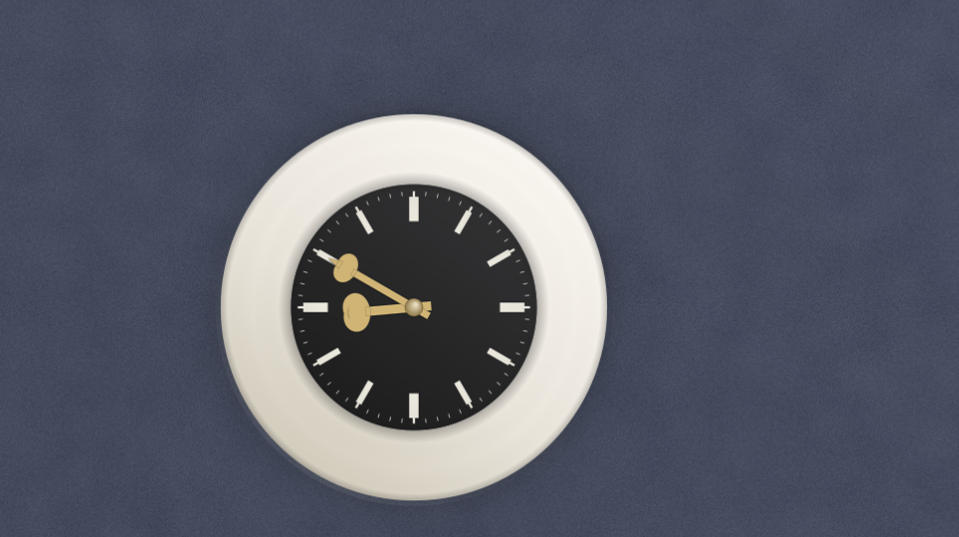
8:50
